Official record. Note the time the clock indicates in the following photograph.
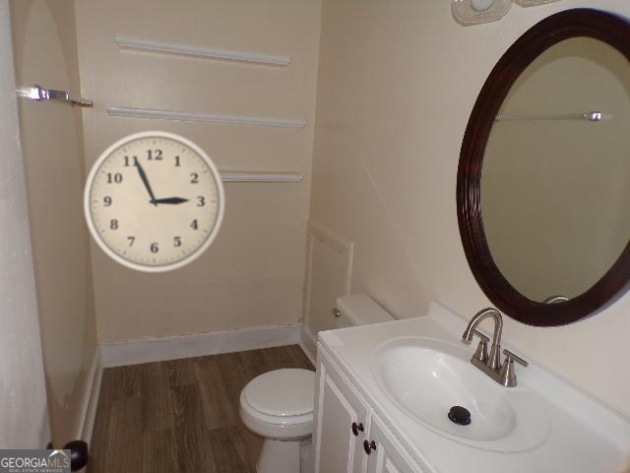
2:56
